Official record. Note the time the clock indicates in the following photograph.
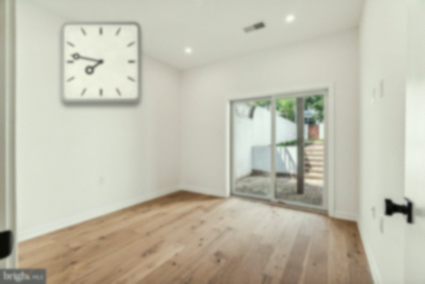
7:47
